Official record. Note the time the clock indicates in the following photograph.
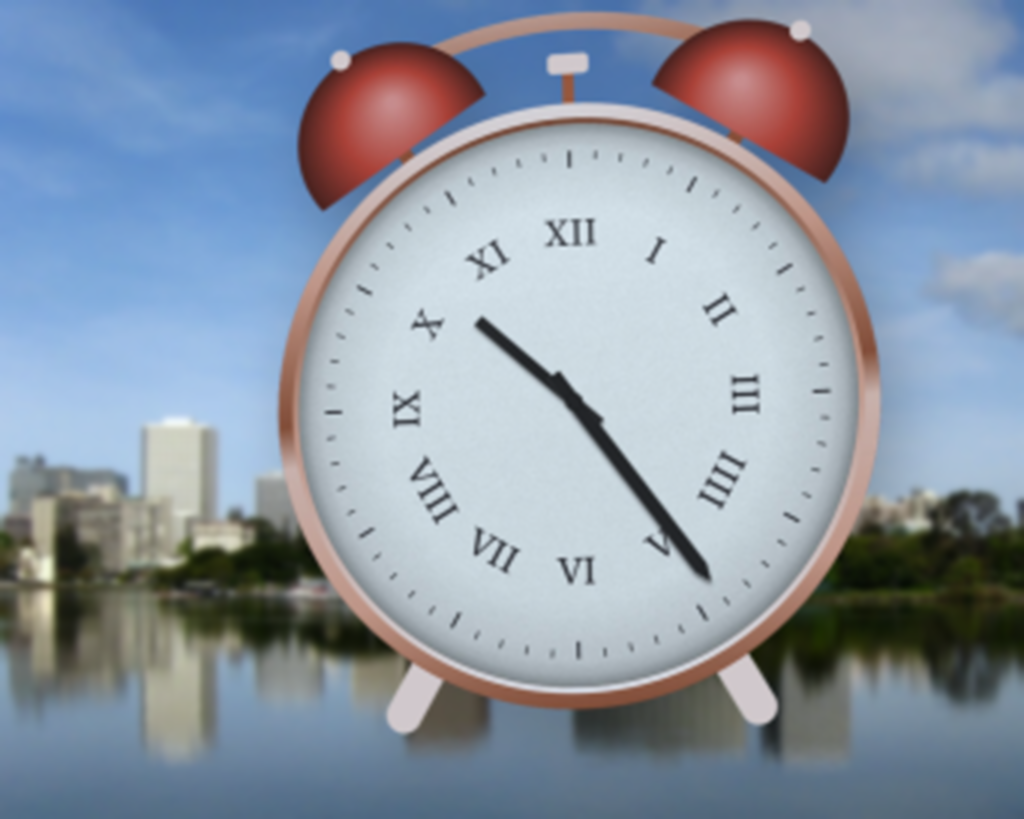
10:24
